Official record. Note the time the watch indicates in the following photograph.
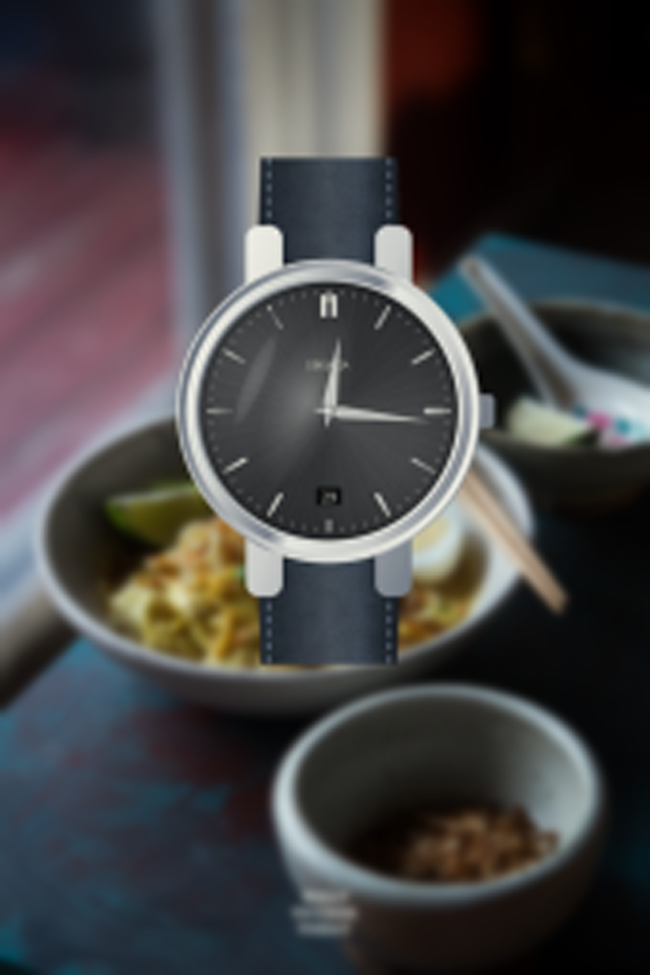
12:16
